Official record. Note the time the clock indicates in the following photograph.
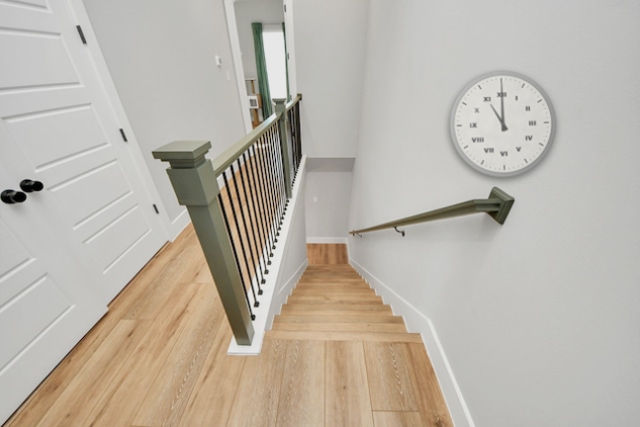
11:00
